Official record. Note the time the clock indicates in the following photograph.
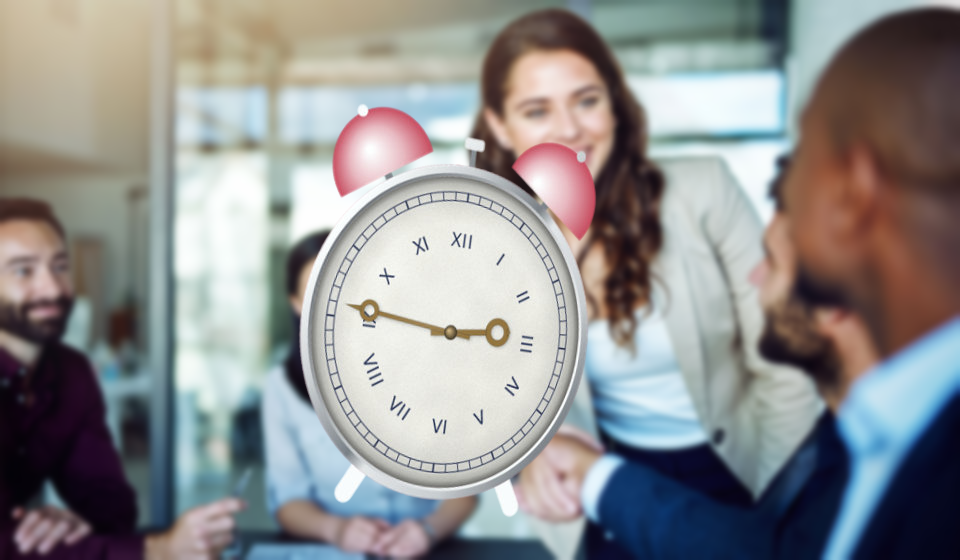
2:46
